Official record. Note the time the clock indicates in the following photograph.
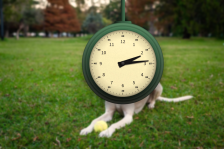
2:14
